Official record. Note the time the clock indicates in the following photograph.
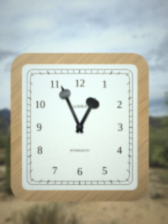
12:56
